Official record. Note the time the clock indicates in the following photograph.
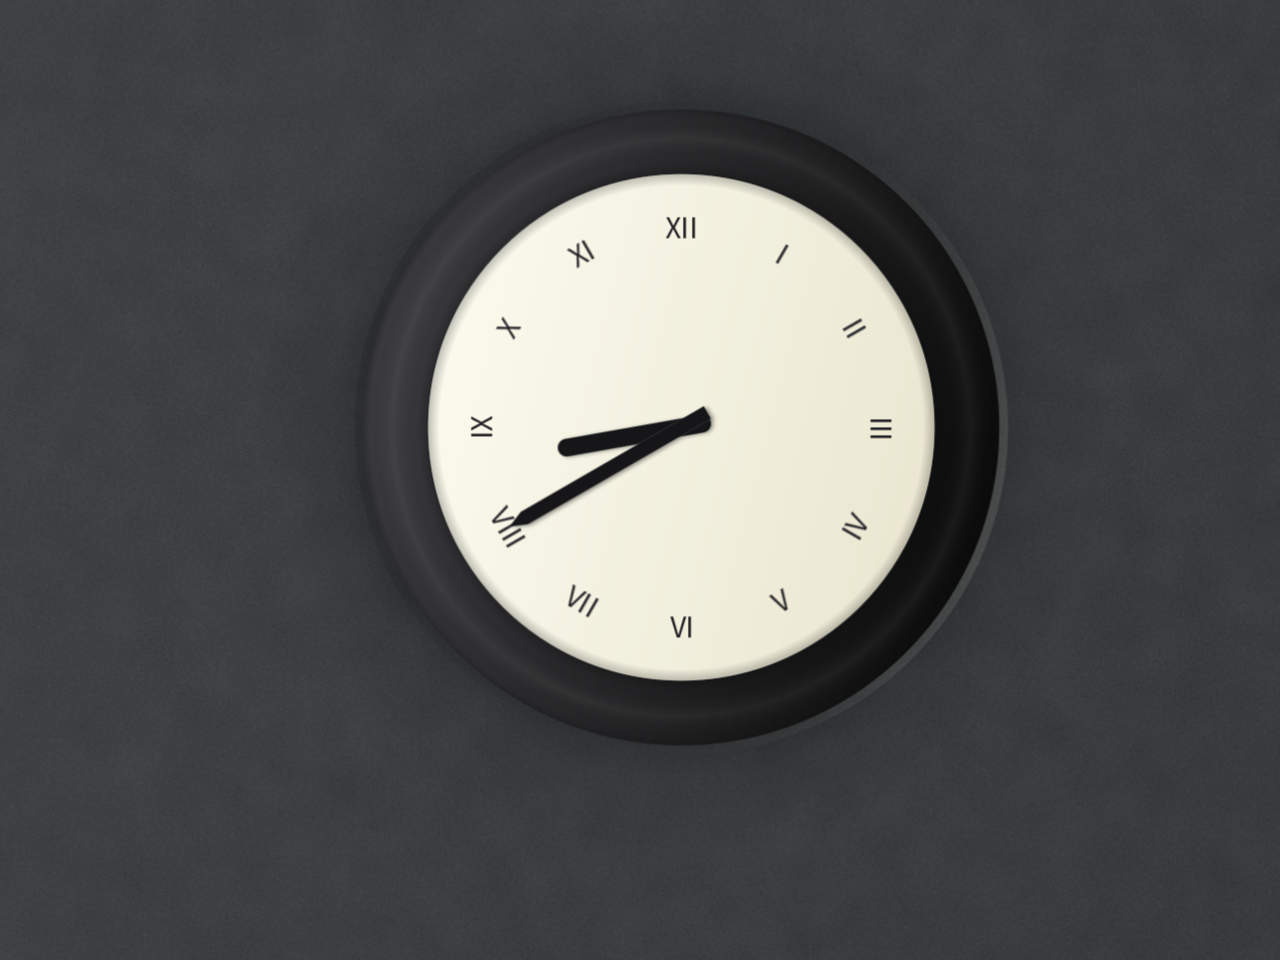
8:40
